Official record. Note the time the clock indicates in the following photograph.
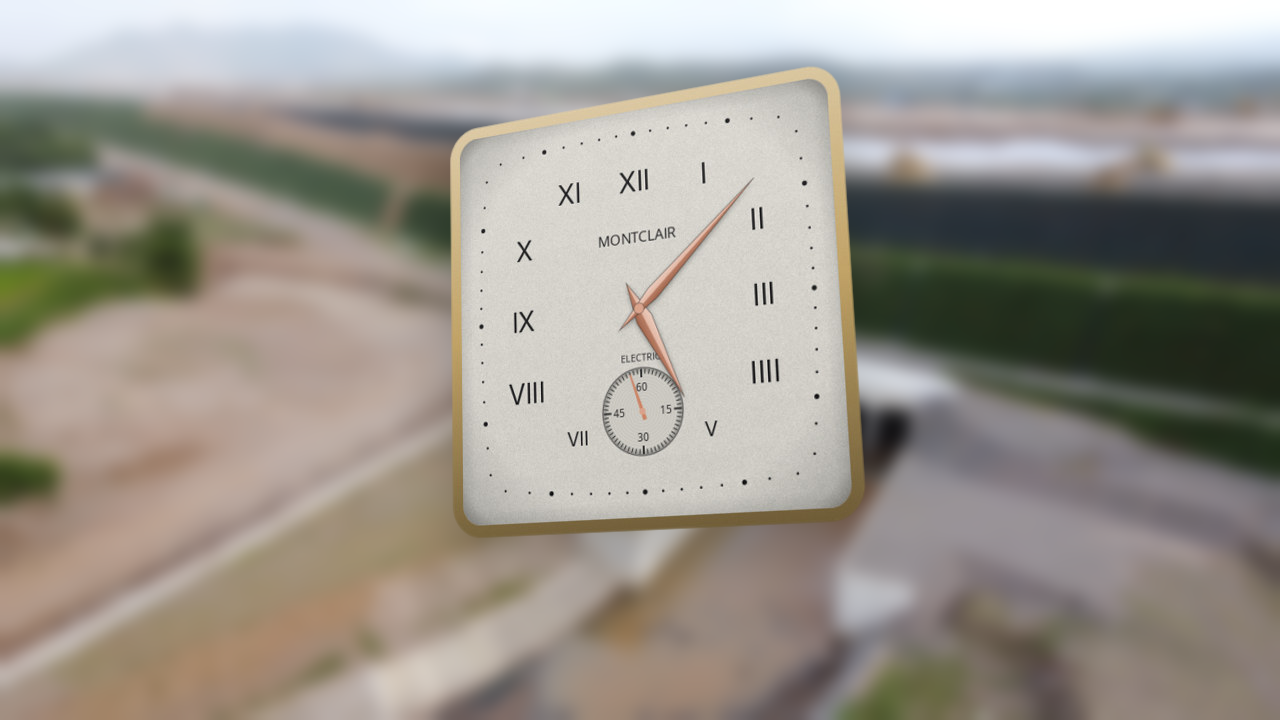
5:07:57
